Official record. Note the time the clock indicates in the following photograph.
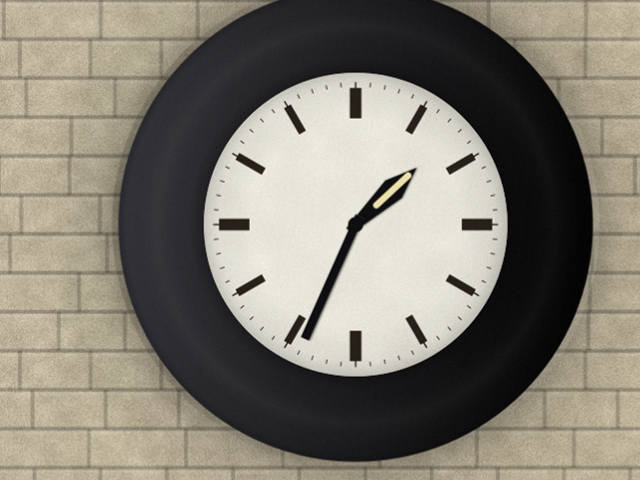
1:34
